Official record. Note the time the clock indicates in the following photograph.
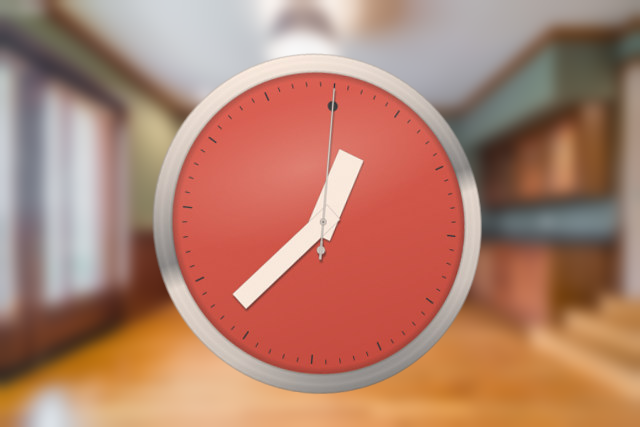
12:37:00
